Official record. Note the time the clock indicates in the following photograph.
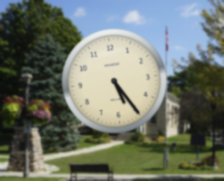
5:25
